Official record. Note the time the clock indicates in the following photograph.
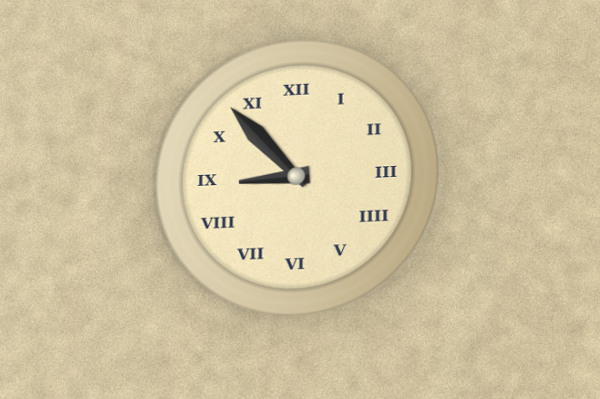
8:53
